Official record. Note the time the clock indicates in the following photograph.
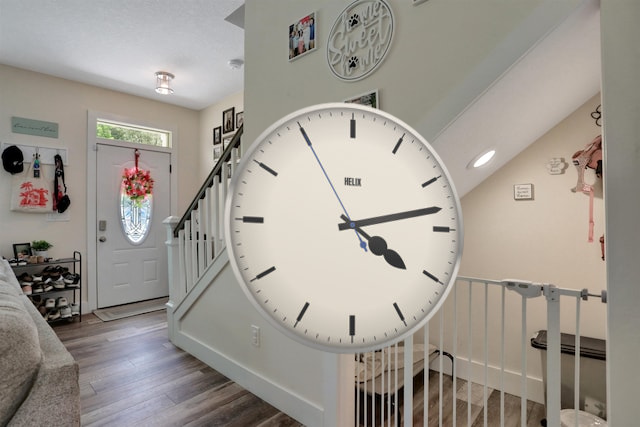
4:12:55
